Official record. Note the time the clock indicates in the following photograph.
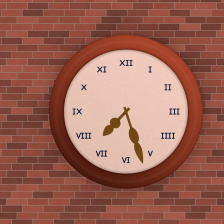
7:27
